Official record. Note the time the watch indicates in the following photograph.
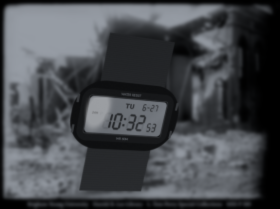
10:32
